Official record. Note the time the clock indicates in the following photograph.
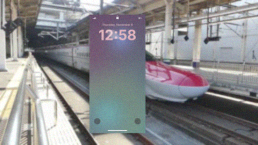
12:58
